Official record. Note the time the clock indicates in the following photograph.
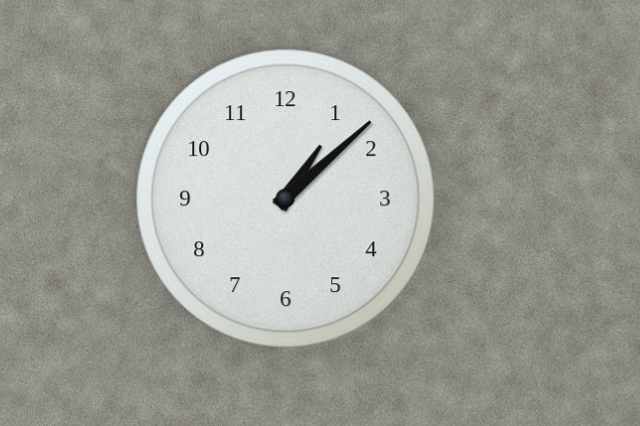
1:08
